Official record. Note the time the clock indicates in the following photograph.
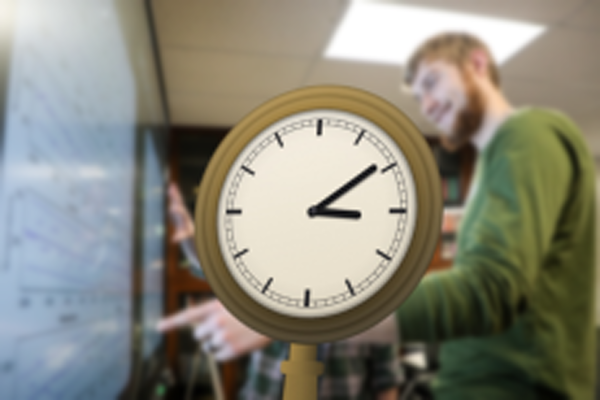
3:09
